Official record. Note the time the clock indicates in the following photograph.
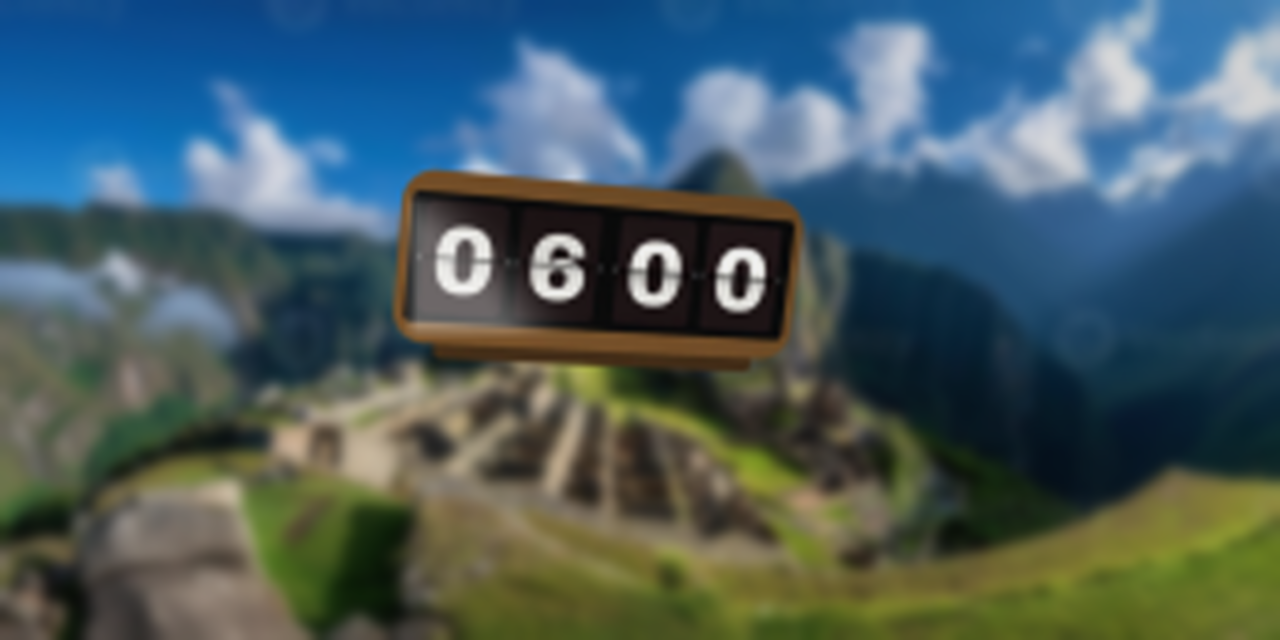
6:00
